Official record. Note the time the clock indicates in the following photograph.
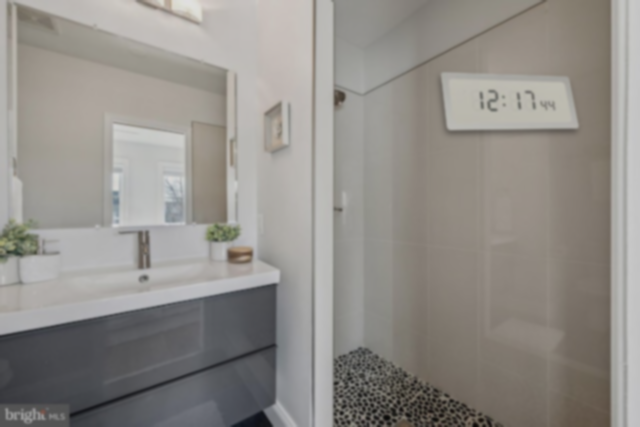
12:17
